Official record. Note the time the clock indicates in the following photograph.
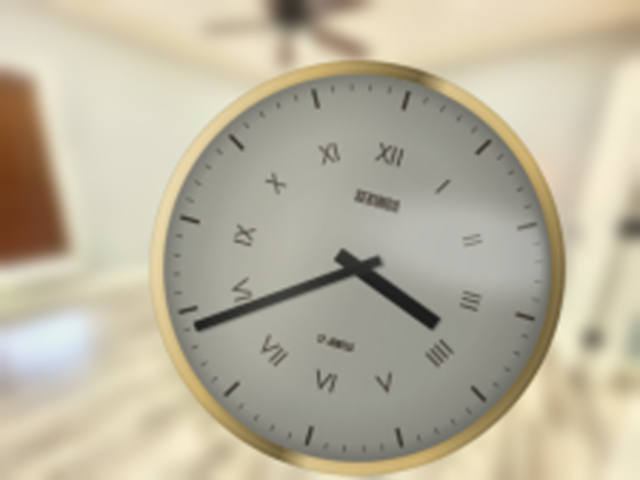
3:39
